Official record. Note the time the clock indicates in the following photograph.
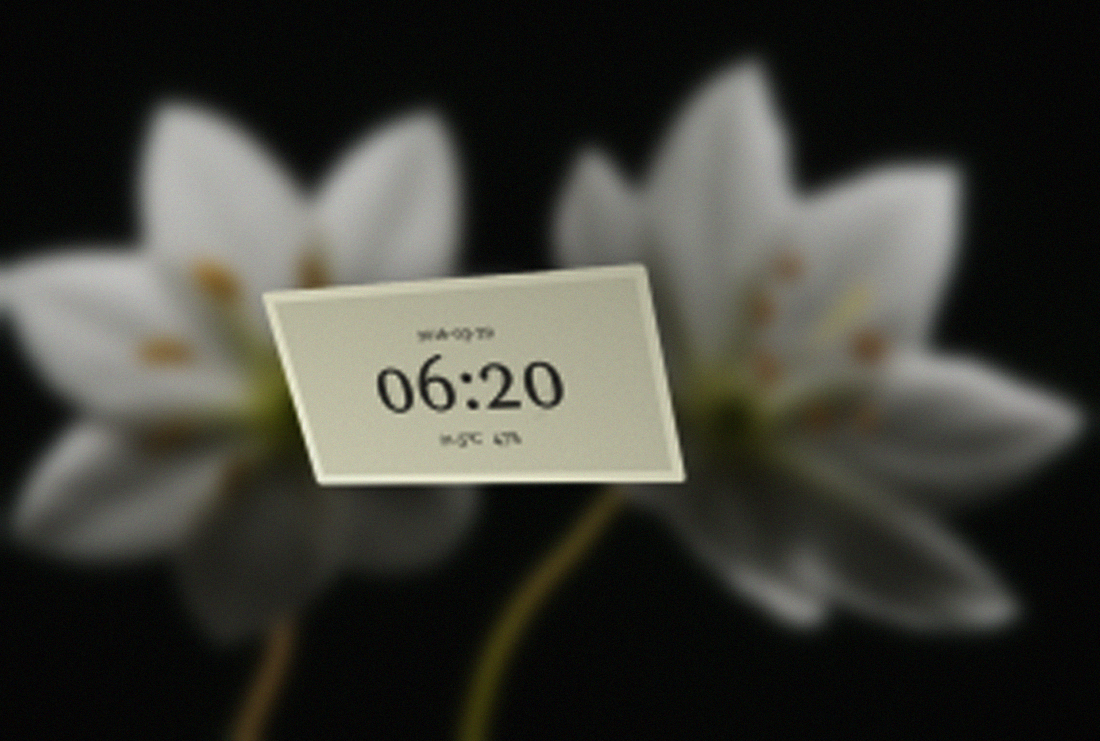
6:20
